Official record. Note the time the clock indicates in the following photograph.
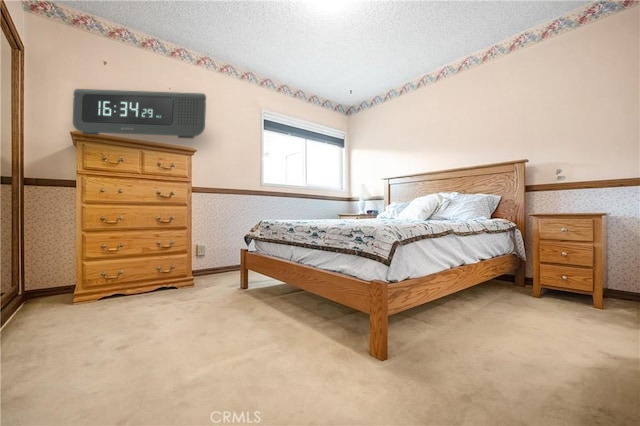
16:34
